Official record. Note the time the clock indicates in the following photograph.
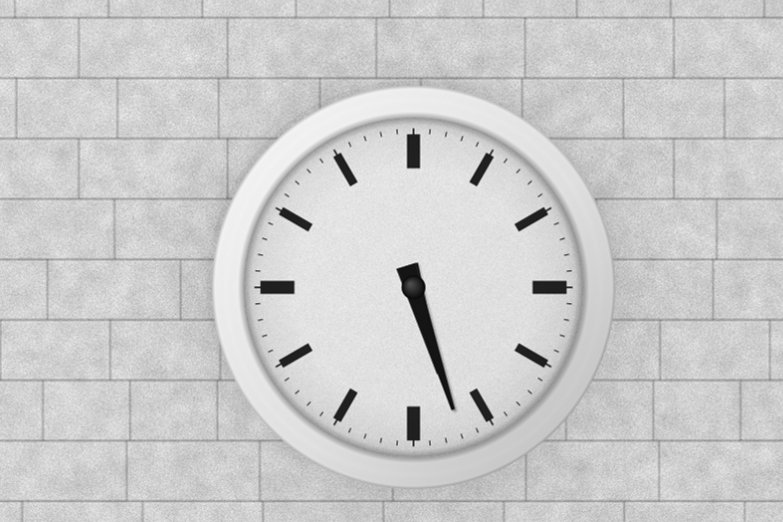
5:27
